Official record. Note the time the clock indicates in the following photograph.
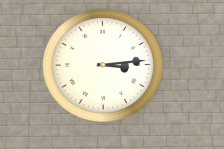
3:14
